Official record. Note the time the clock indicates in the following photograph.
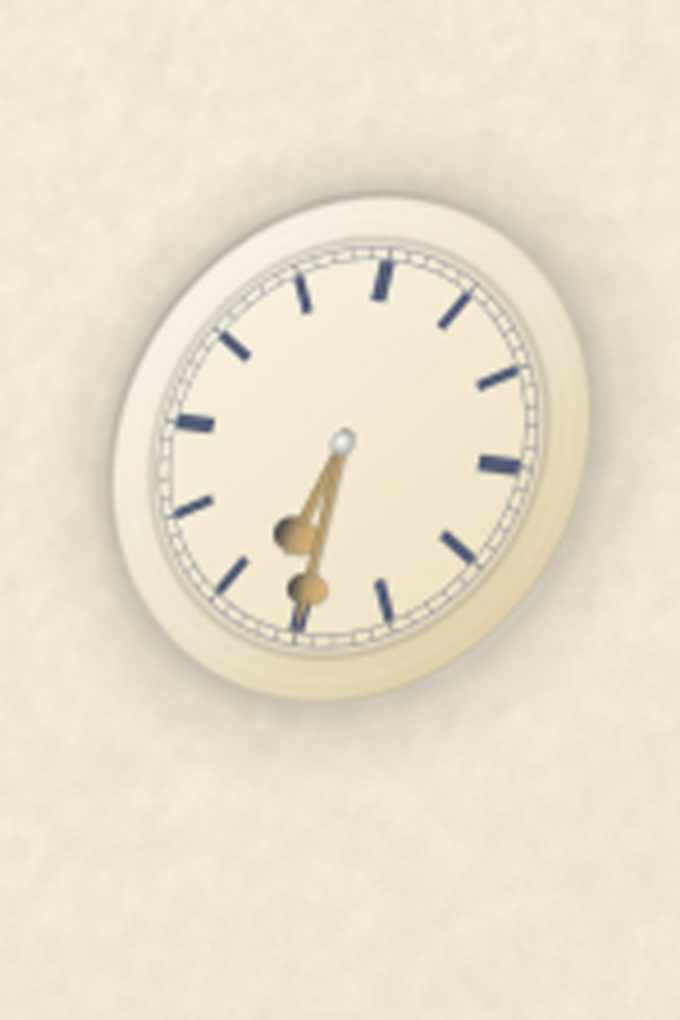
6:30
